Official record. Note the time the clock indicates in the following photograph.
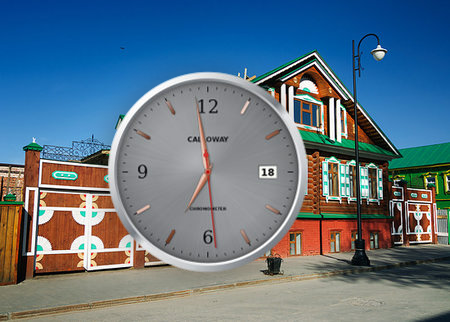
6:58:29
